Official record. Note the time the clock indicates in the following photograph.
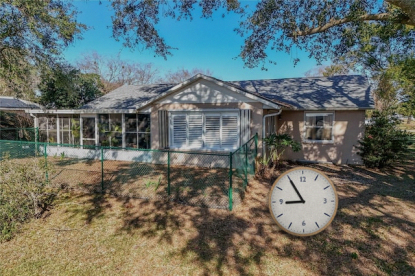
8:55
